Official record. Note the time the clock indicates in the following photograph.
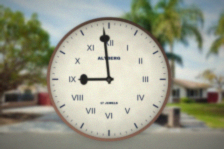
8:59
